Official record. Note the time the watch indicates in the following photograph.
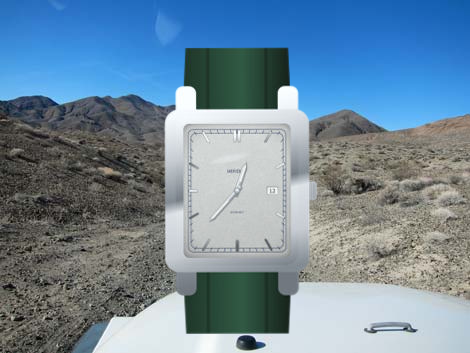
12:37
